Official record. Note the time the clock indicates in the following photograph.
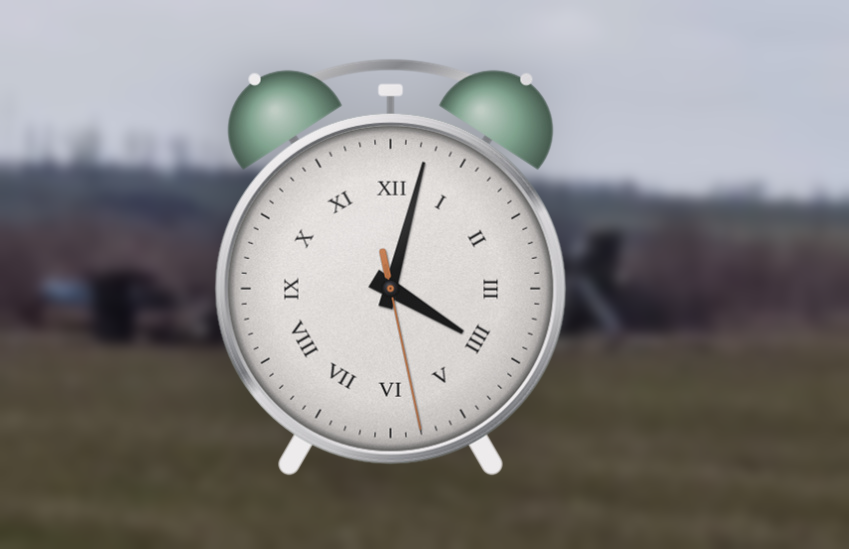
4:02:28
